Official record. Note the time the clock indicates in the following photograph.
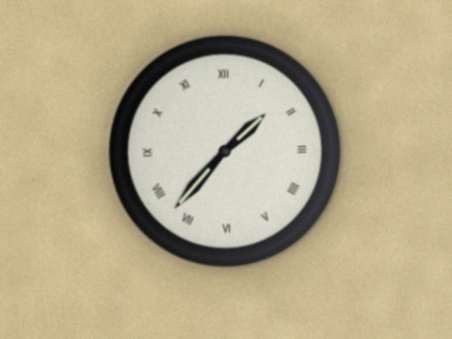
1:37
